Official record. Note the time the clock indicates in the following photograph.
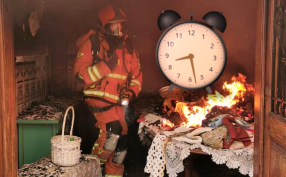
8:28
